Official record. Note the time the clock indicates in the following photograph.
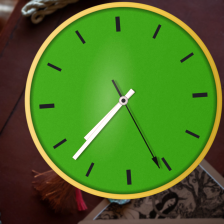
7:37:26
